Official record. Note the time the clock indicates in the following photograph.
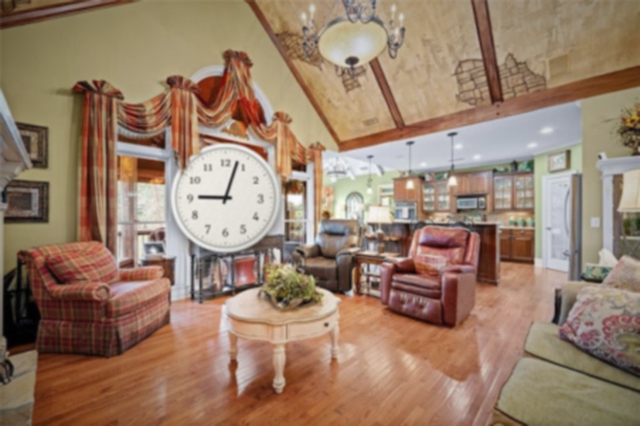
9:03
